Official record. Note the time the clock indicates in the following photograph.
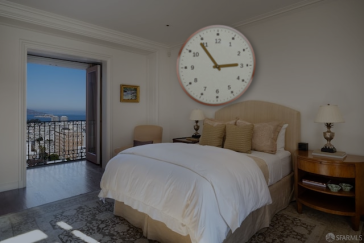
2:54
